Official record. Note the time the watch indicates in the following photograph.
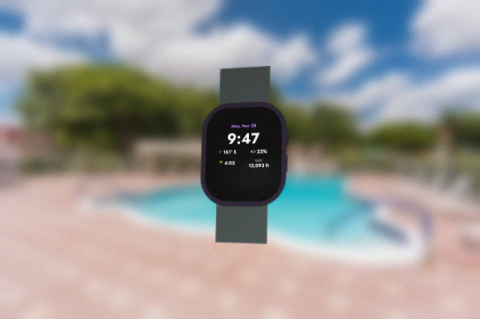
9:47
